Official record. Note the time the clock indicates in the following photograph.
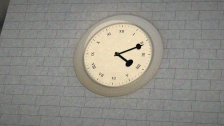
4:11
